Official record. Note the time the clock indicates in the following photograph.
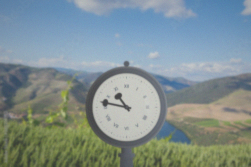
10:47
